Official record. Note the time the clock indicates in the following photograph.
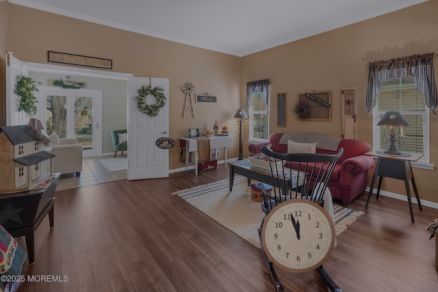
11:57
